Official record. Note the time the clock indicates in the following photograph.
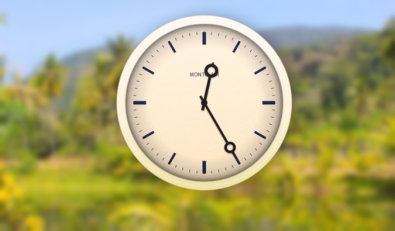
12:25
